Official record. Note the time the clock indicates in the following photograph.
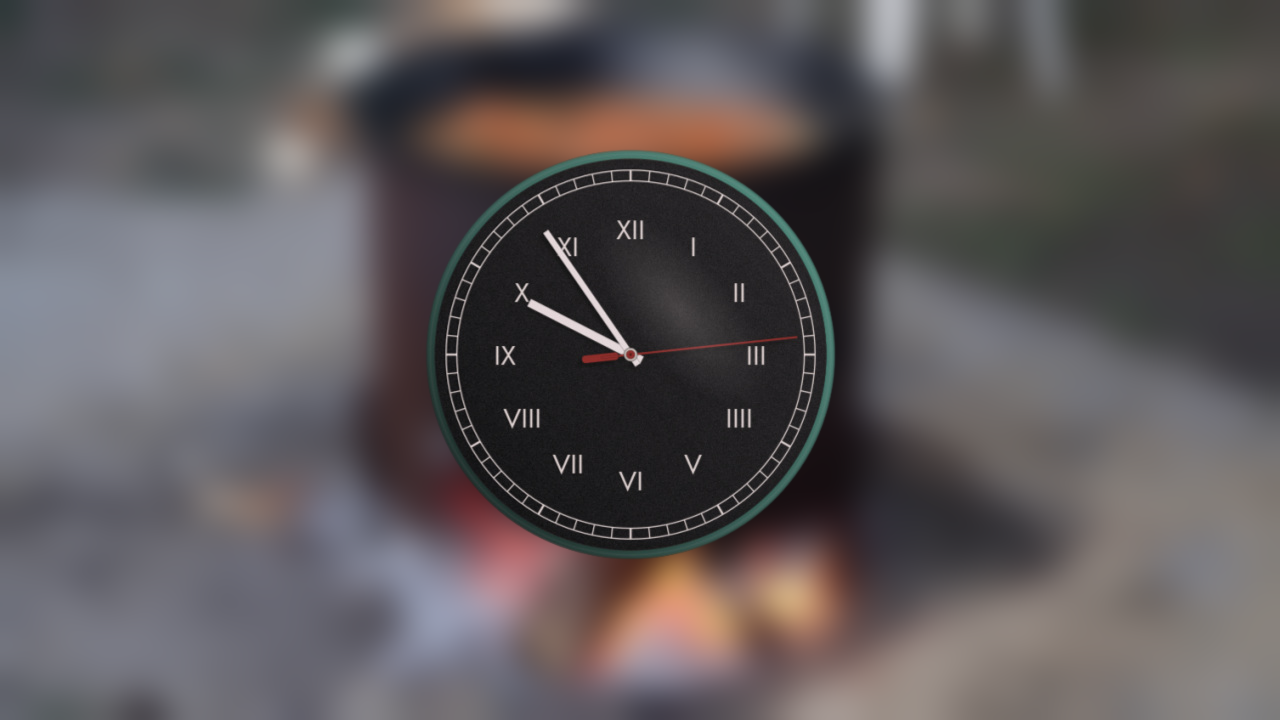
9:54:14
